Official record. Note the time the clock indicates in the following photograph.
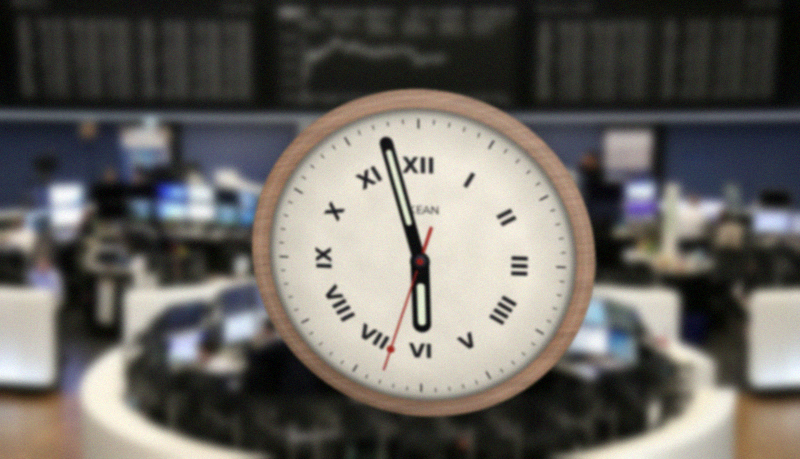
5:57:33
